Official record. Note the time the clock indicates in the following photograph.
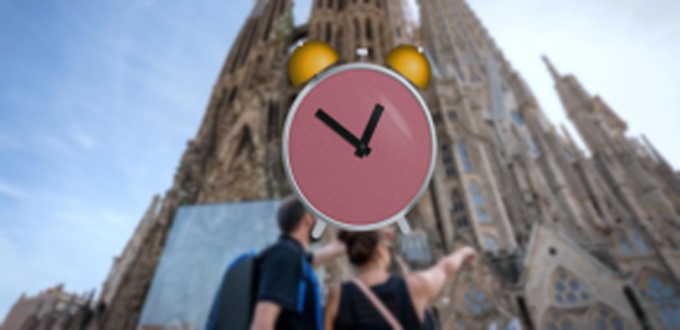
12:51
